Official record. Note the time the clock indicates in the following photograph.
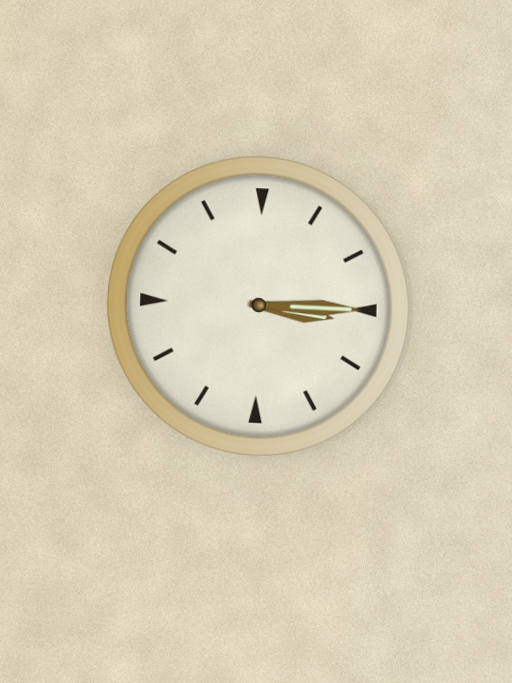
3:15
